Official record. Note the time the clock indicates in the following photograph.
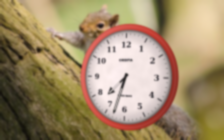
7:33
